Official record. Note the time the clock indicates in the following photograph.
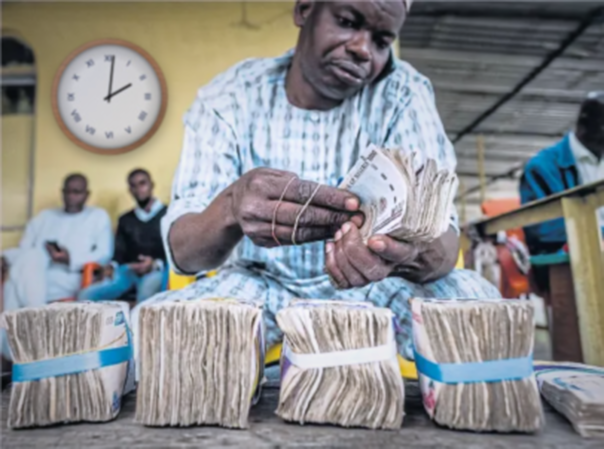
2:01
